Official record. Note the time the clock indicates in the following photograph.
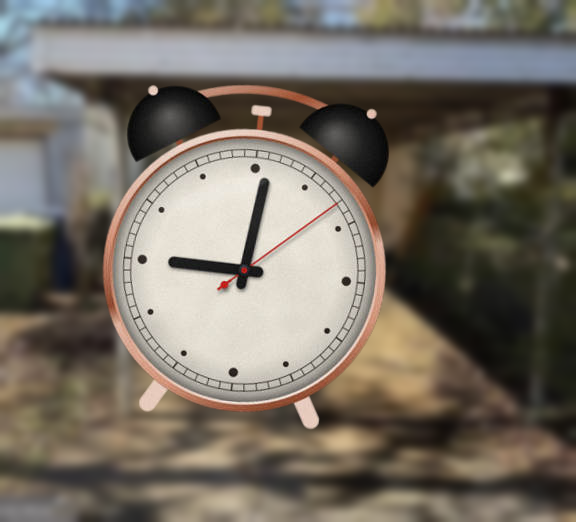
9:01:08
